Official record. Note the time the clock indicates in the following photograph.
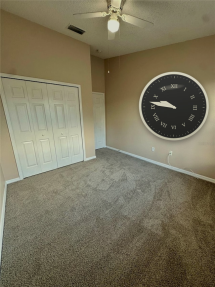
9:47
